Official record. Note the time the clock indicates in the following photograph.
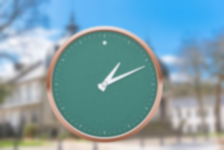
1:11
